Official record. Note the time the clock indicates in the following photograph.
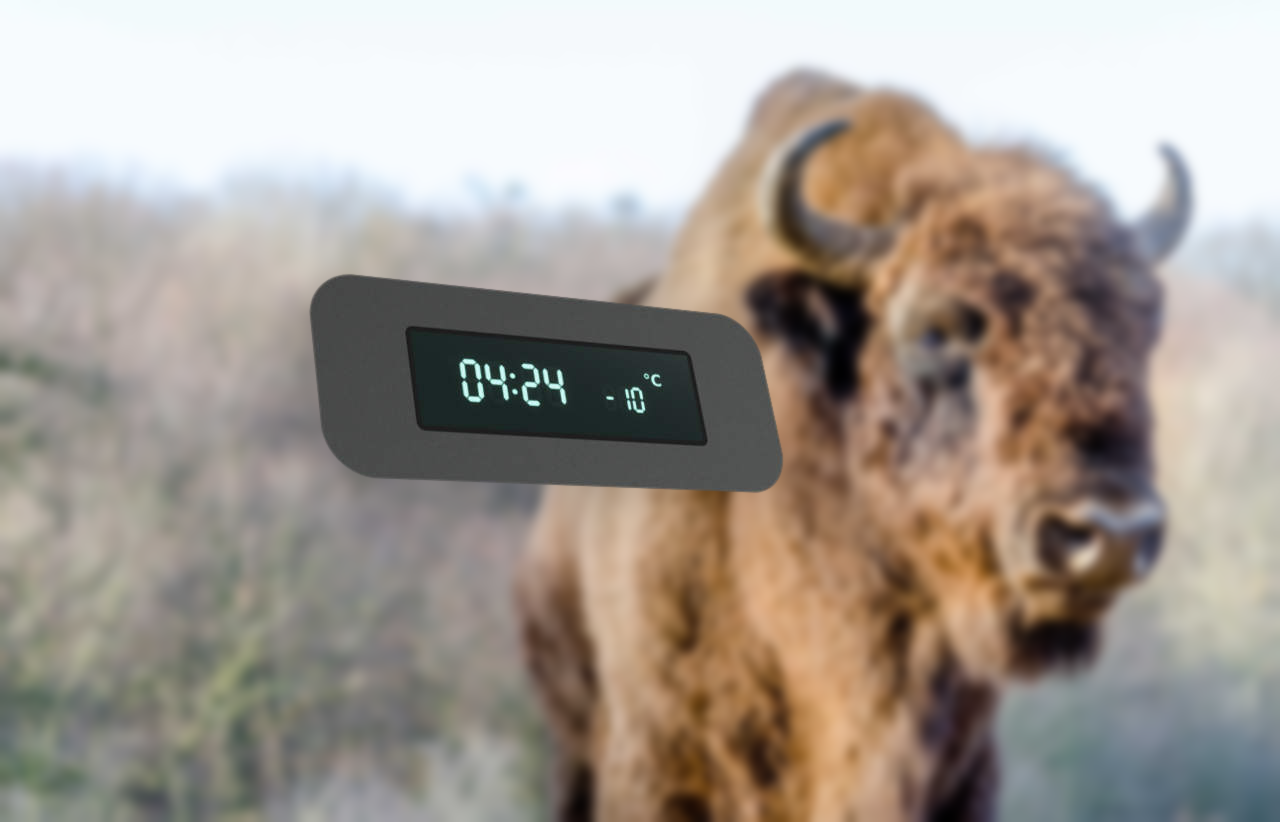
4:24
